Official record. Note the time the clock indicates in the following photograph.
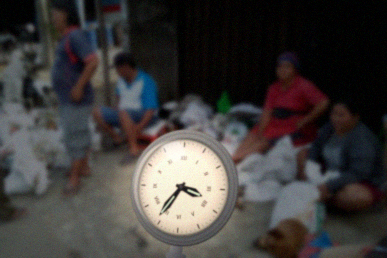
3:36
